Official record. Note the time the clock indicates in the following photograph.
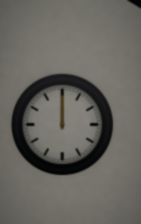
12:00
